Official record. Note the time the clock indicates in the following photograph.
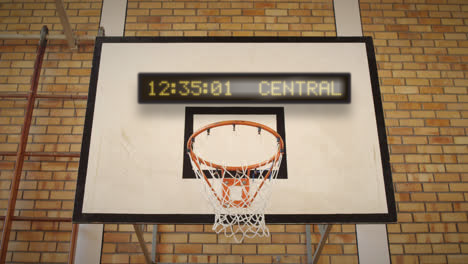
12:35:01
